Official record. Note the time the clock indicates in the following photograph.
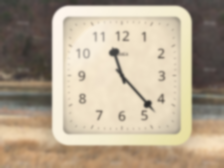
11:23
